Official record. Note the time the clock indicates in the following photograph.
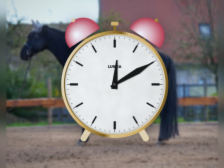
12:10
